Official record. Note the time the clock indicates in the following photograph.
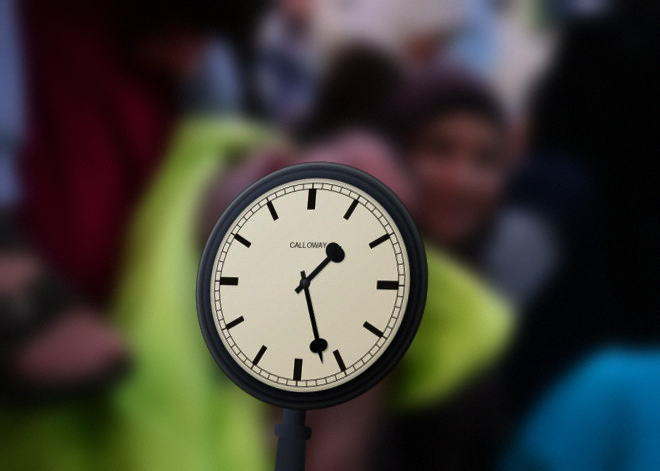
1:27
